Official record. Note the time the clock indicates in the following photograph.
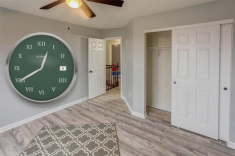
12:40
